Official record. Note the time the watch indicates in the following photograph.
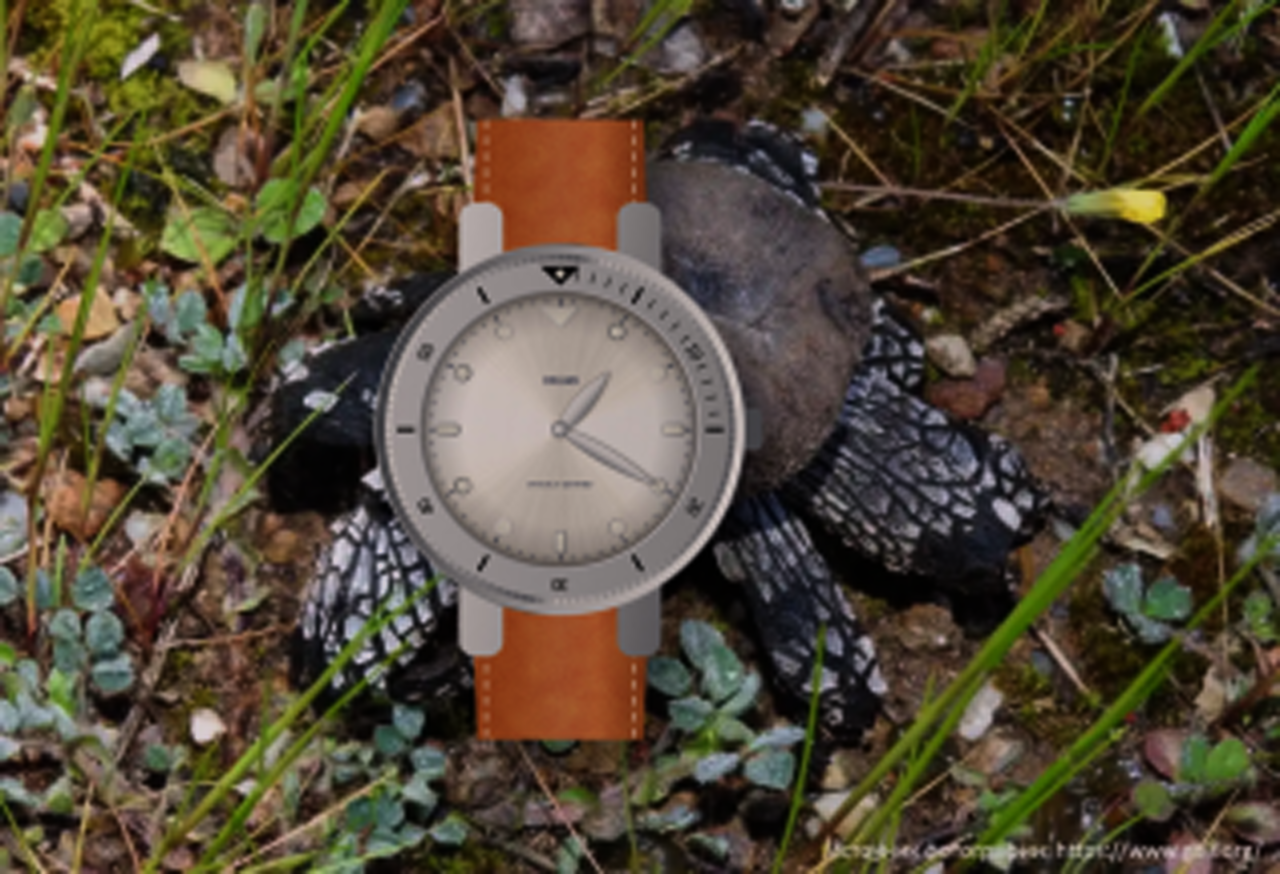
1:20
